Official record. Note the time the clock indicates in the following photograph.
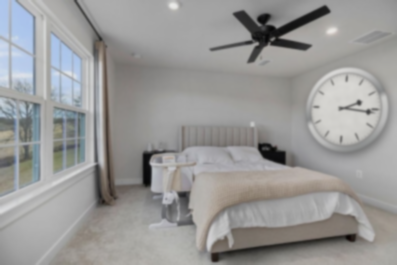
2:16
